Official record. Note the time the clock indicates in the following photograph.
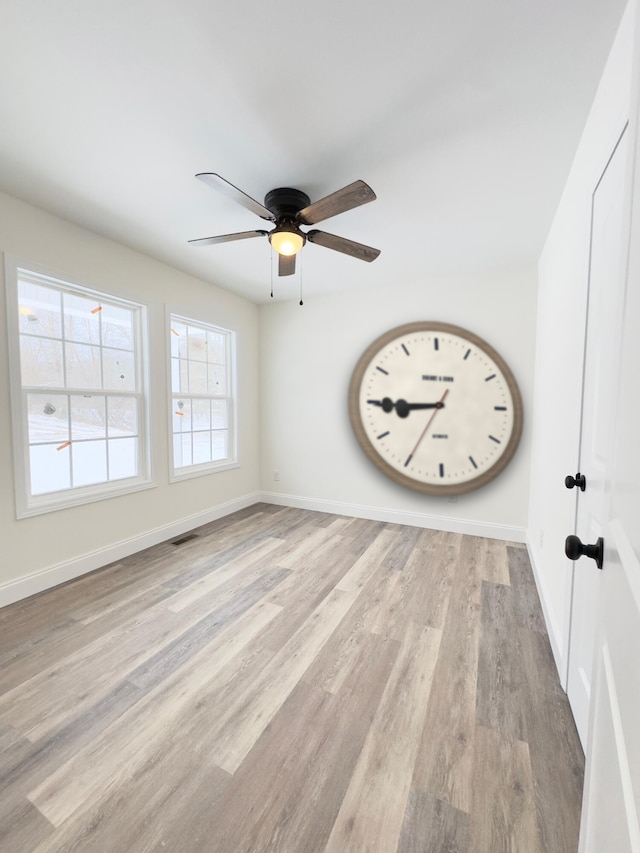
8:44:35
